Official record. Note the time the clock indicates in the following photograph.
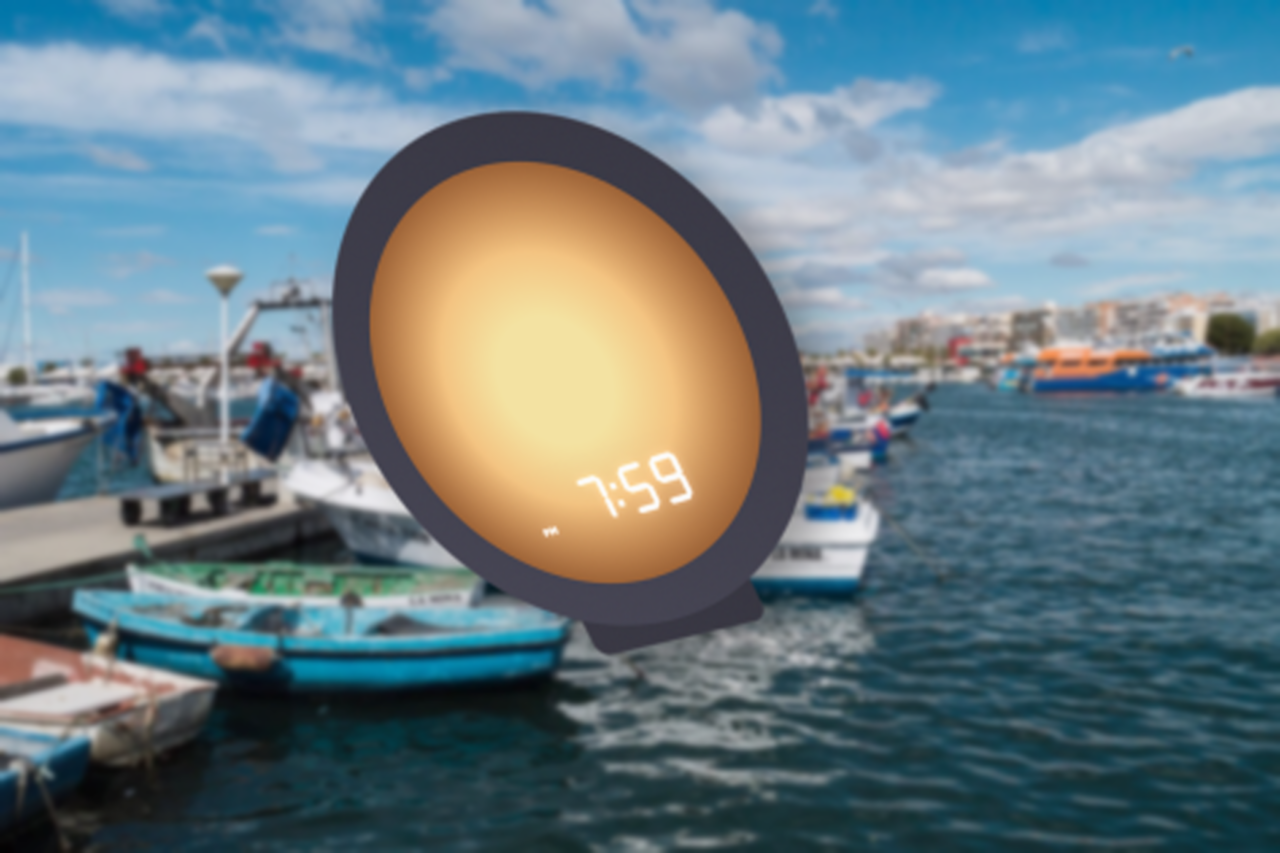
7:59
